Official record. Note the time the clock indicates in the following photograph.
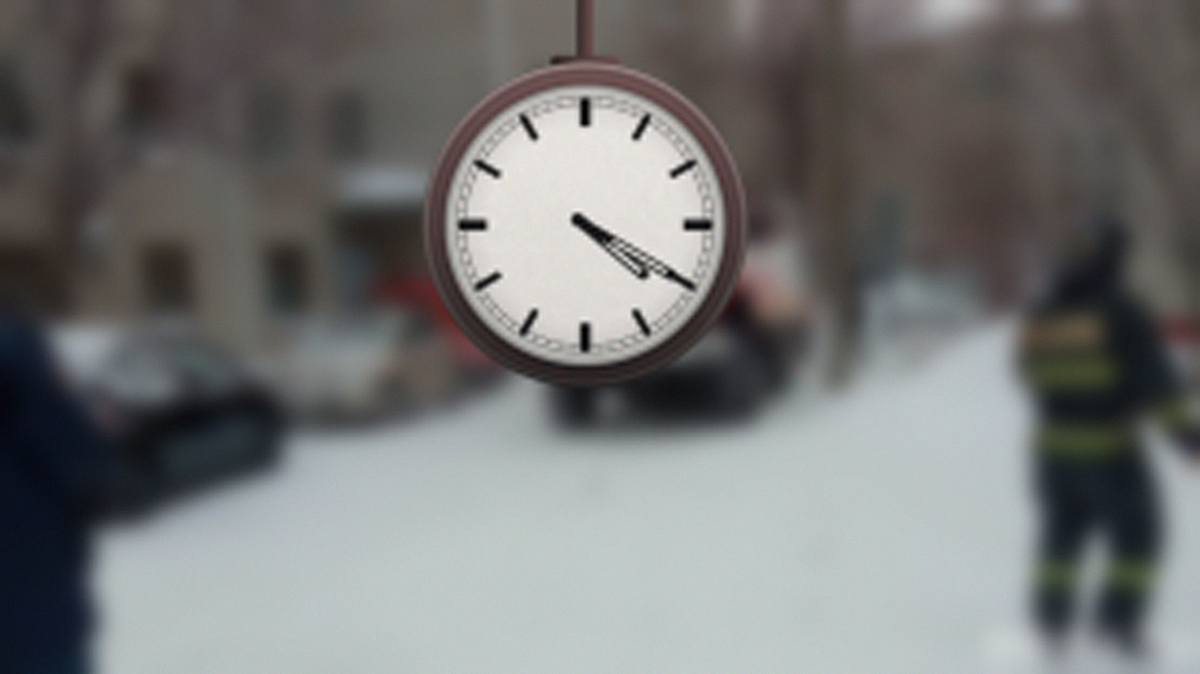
4:20
